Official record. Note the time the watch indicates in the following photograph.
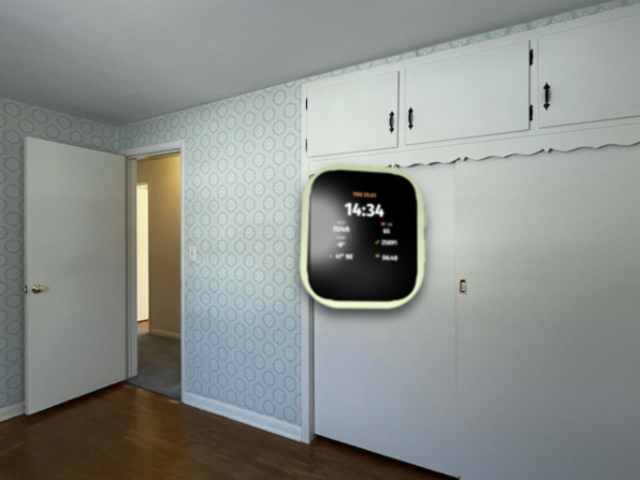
14:34
